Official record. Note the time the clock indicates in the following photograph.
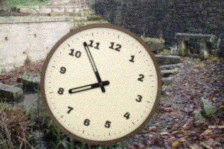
7:53
